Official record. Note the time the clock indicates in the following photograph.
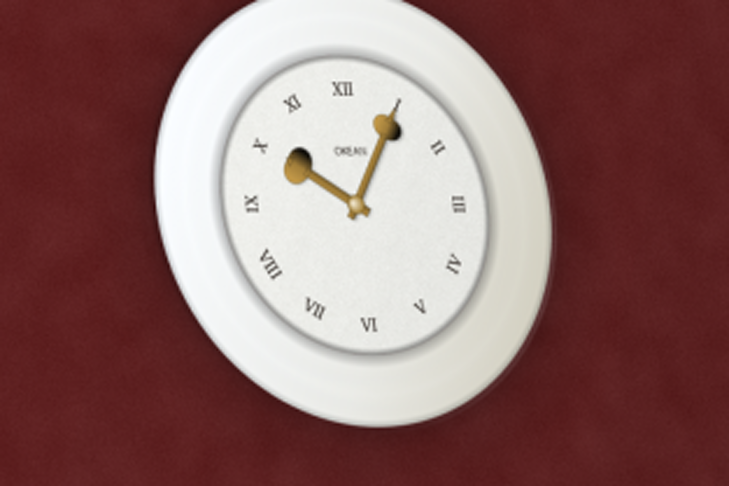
10:05
